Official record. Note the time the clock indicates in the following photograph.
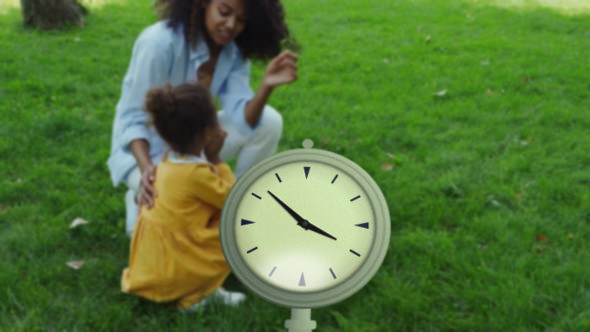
3:52
